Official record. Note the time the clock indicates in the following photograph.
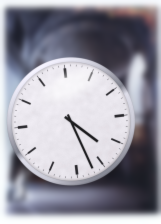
4:27
